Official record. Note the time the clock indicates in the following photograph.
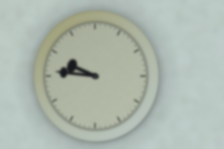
9:46
